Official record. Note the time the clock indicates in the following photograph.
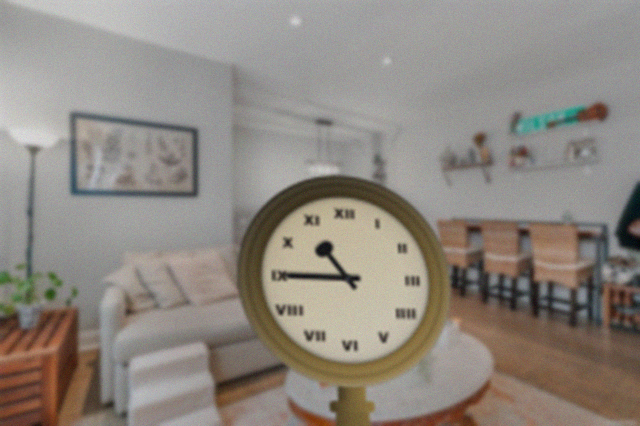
10:45
